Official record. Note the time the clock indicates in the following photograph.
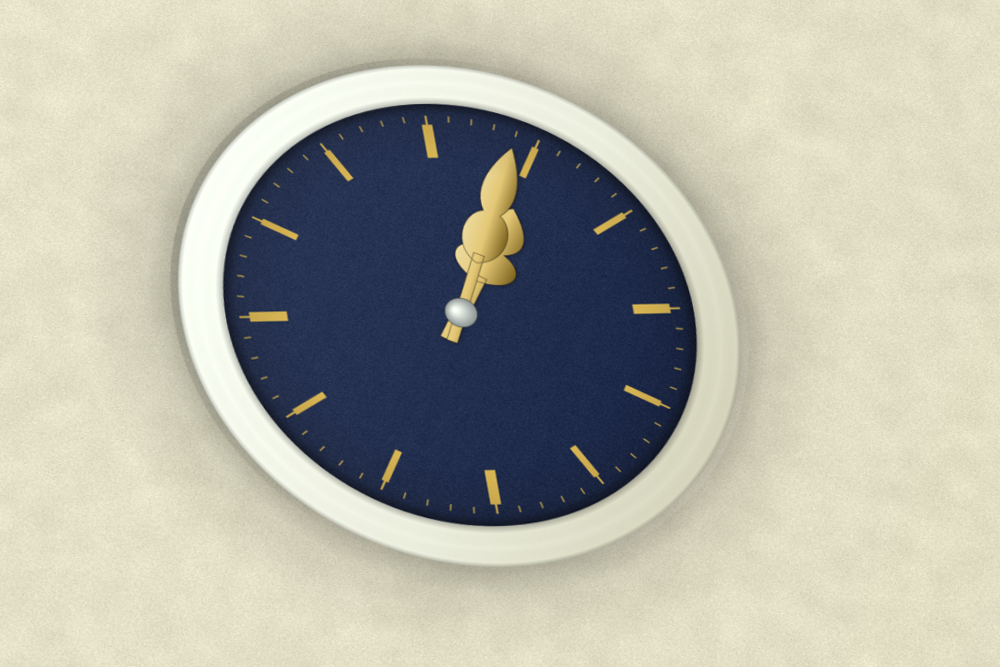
1:04
